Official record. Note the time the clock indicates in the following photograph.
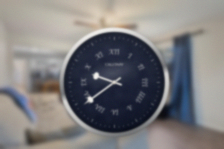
9:39
